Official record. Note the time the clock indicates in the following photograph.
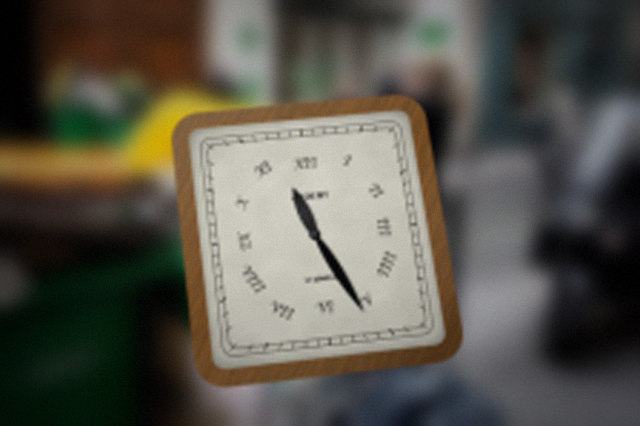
11:26
